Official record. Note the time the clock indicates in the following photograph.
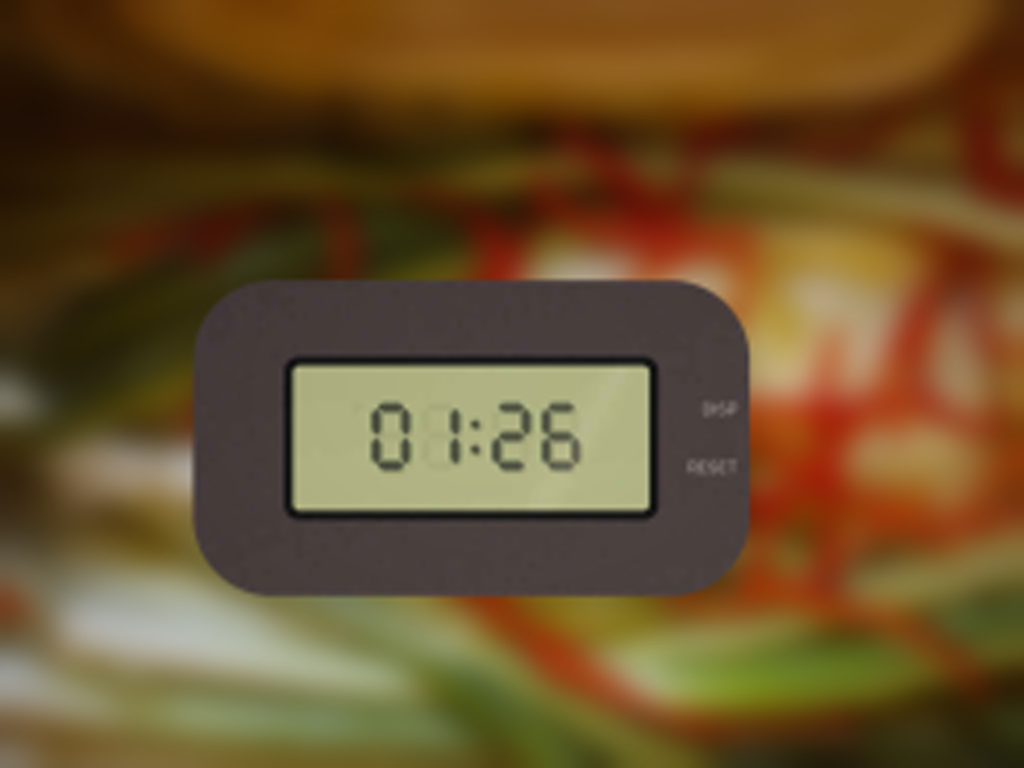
1:26
